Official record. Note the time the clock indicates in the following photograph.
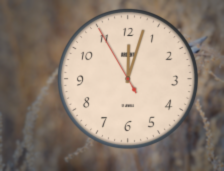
12:02:55
